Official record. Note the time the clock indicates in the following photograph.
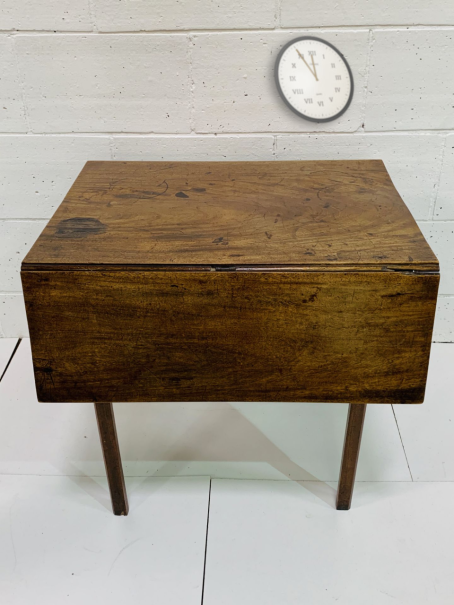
11:55
